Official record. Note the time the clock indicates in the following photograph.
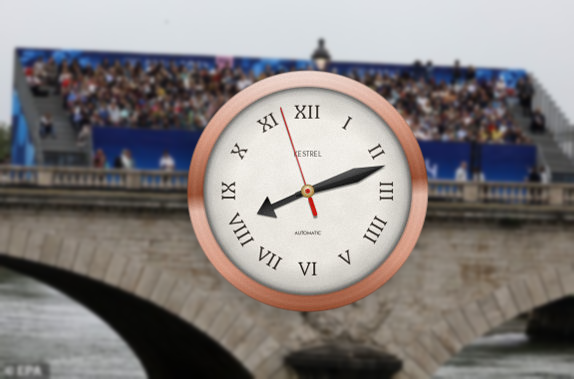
8:11:57
